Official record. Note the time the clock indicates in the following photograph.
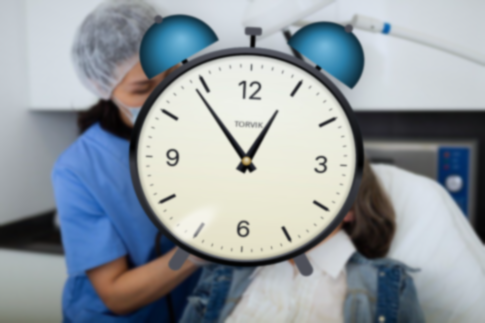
12:54
